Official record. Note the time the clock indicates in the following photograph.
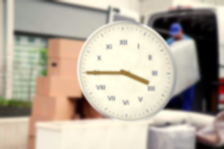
3:45
